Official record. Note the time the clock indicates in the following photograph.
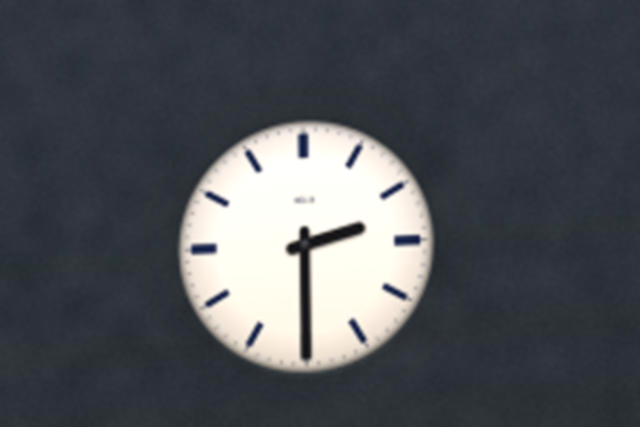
2:30
